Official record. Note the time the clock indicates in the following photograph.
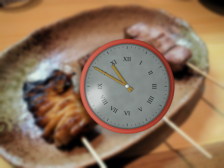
10:50
